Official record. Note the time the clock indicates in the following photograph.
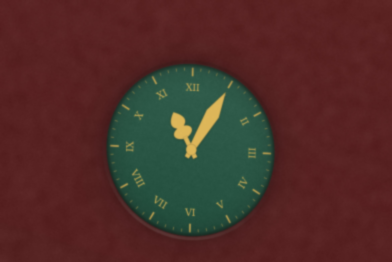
11:05
